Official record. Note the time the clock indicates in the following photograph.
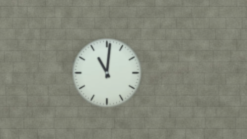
11:01
